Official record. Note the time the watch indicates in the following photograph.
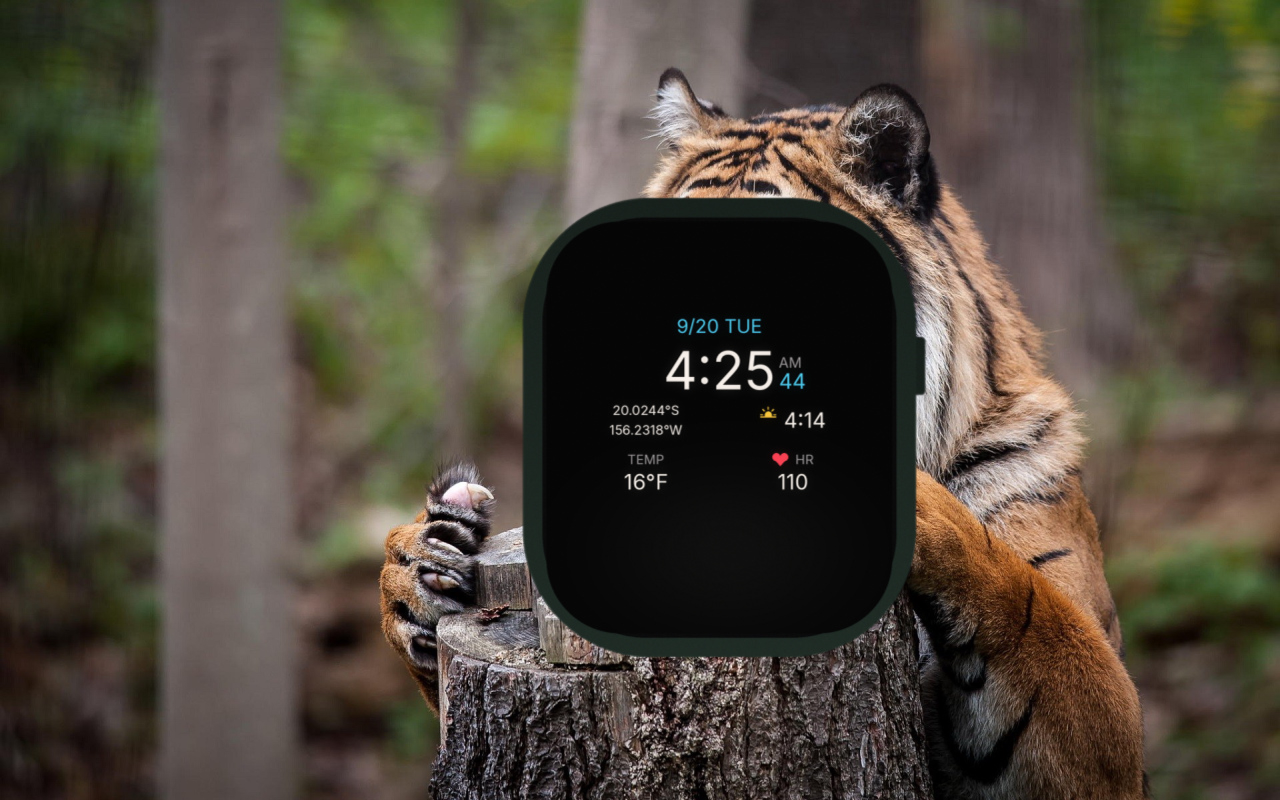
4:25:44
